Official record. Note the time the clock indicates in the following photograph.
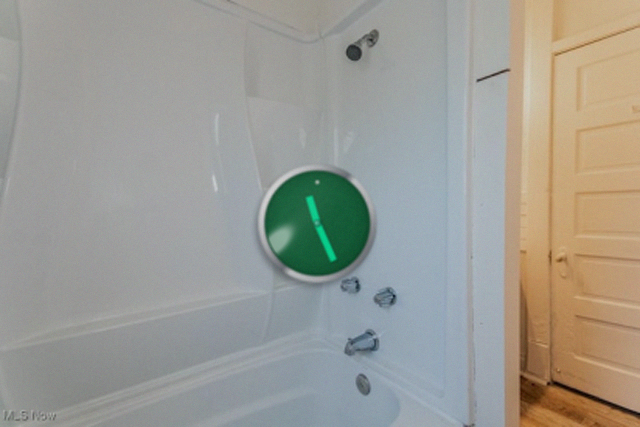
11:26
